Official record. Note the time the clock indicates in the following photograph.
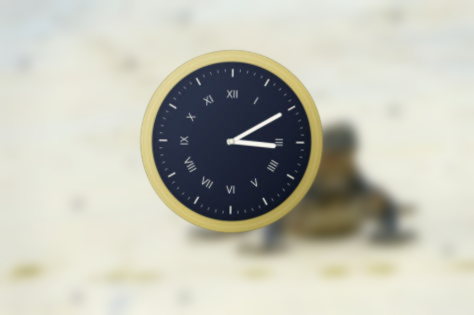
3:10
